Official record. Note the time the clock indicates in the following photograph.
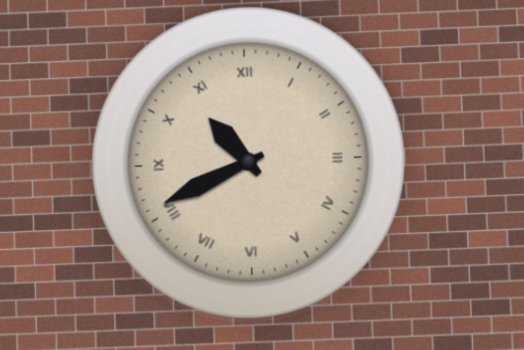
10:41
